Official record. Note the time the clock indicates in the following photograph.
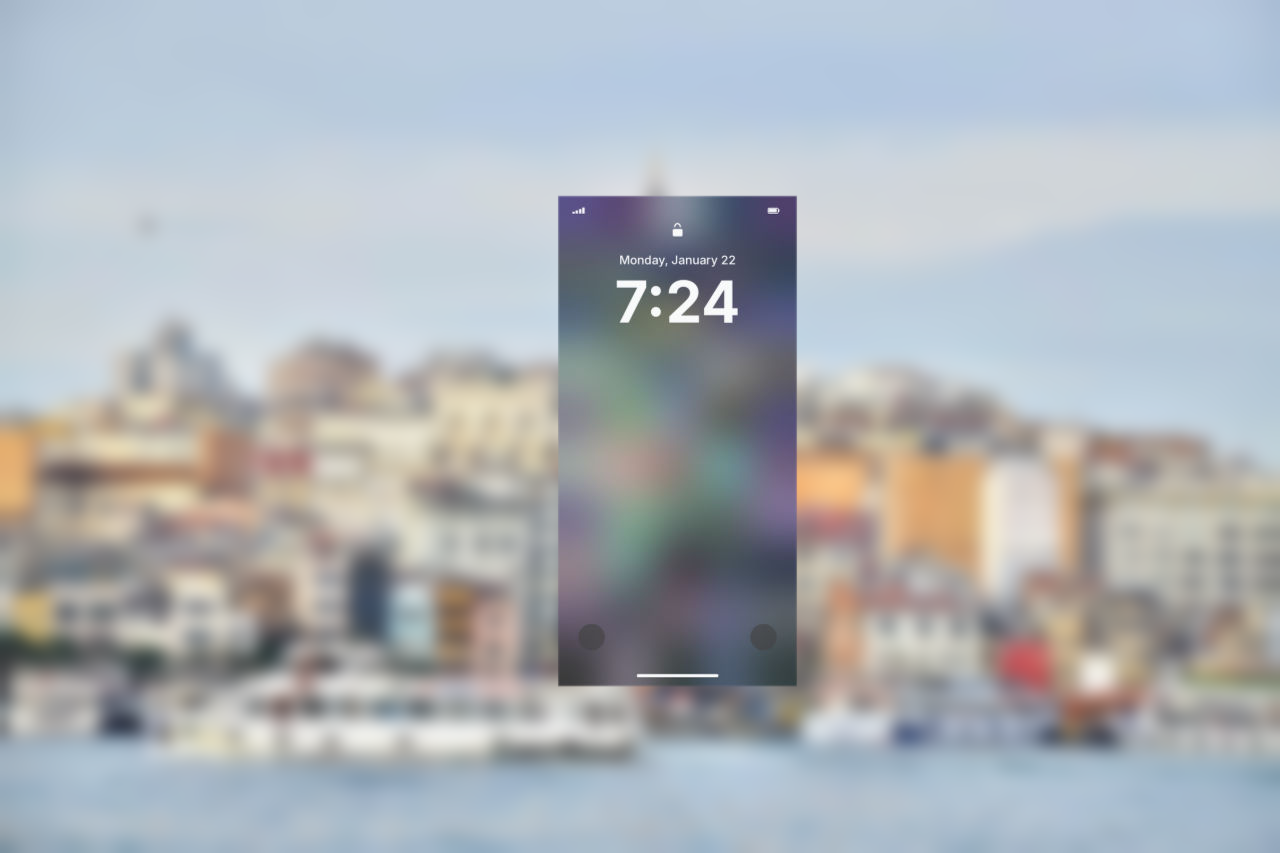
7:24
